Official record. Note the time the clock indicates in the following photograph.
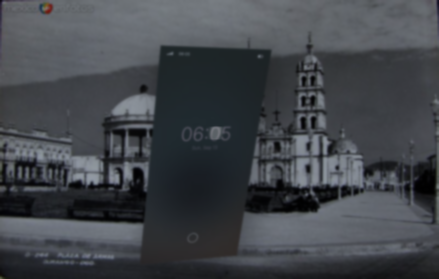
6:05
